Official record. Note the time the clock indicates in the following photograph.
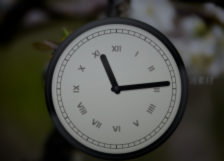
11:14
